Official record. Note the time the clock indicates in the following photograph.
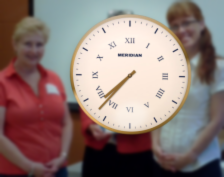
7:37
